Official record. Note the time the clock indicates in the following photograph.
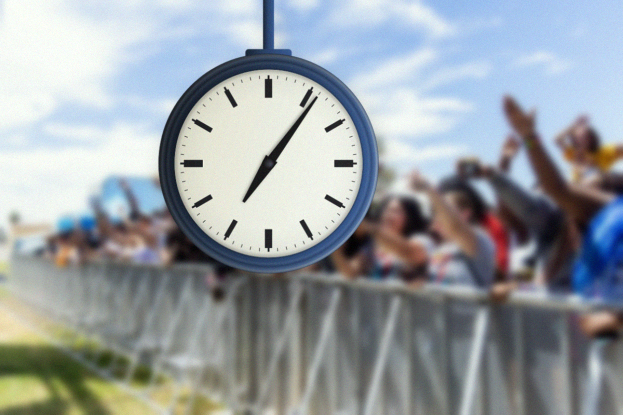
7:06
